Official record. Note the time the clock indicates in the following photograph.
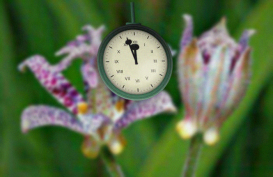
11:57
